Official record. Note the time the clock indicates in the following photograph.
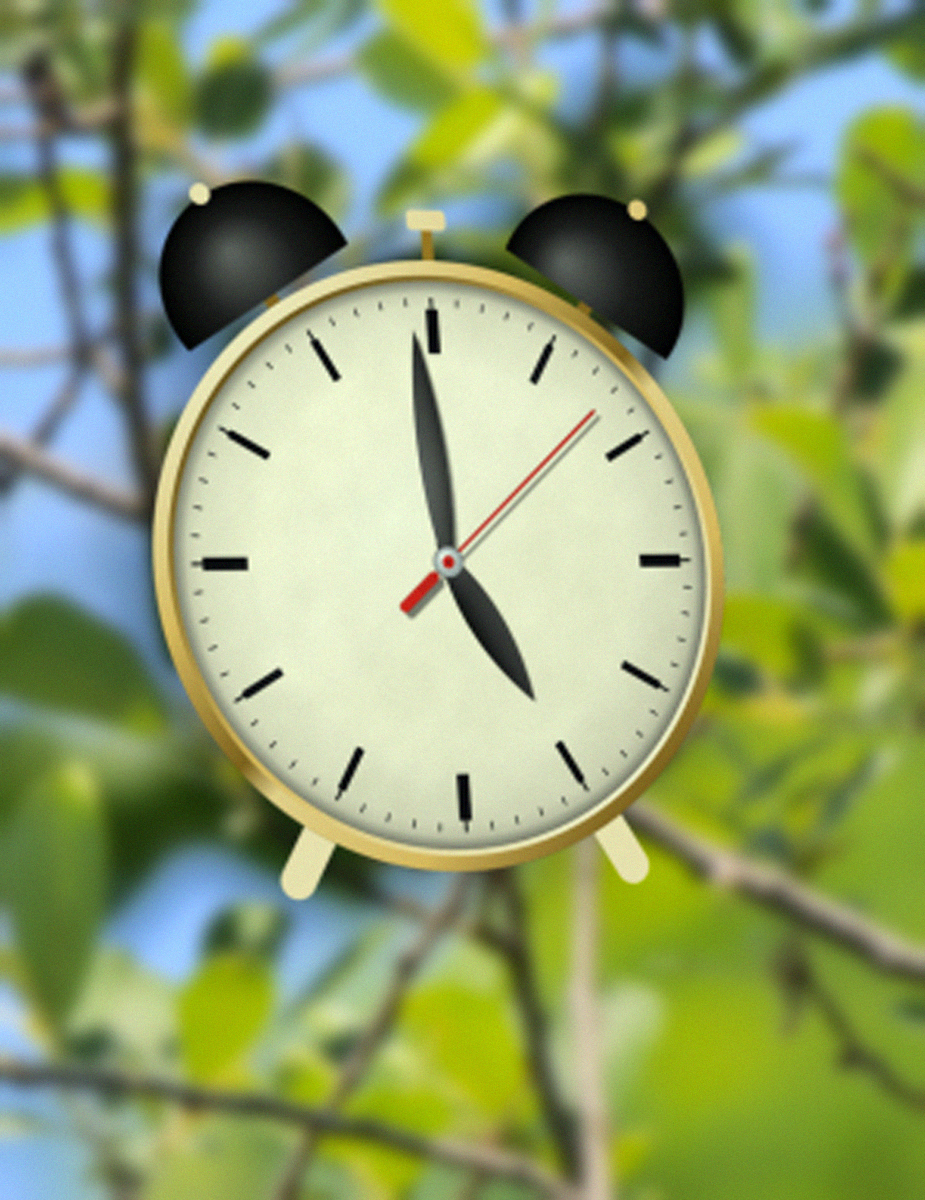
4:59:08
